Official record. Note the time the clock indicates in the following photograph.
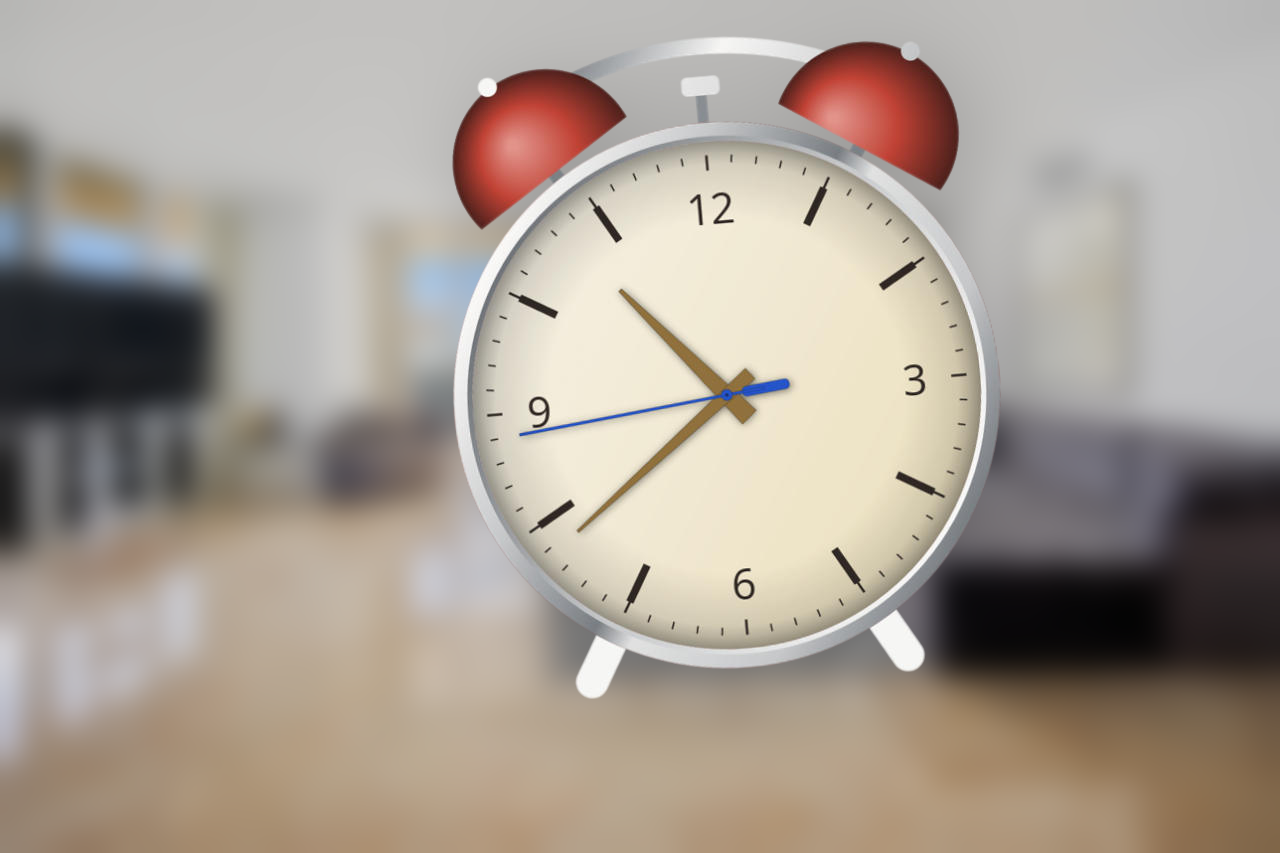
10:38:44
